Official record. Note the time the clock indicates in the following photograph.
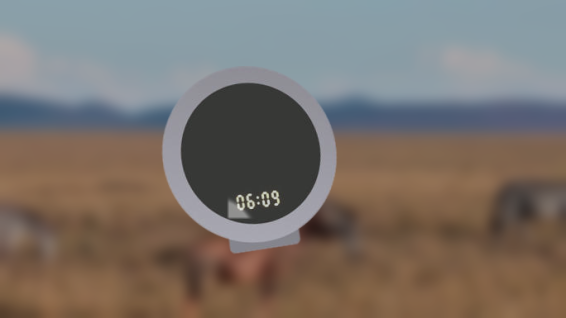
6:09
